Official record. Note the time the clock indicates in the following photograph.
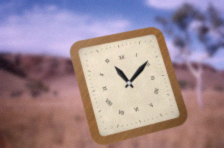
11:09
